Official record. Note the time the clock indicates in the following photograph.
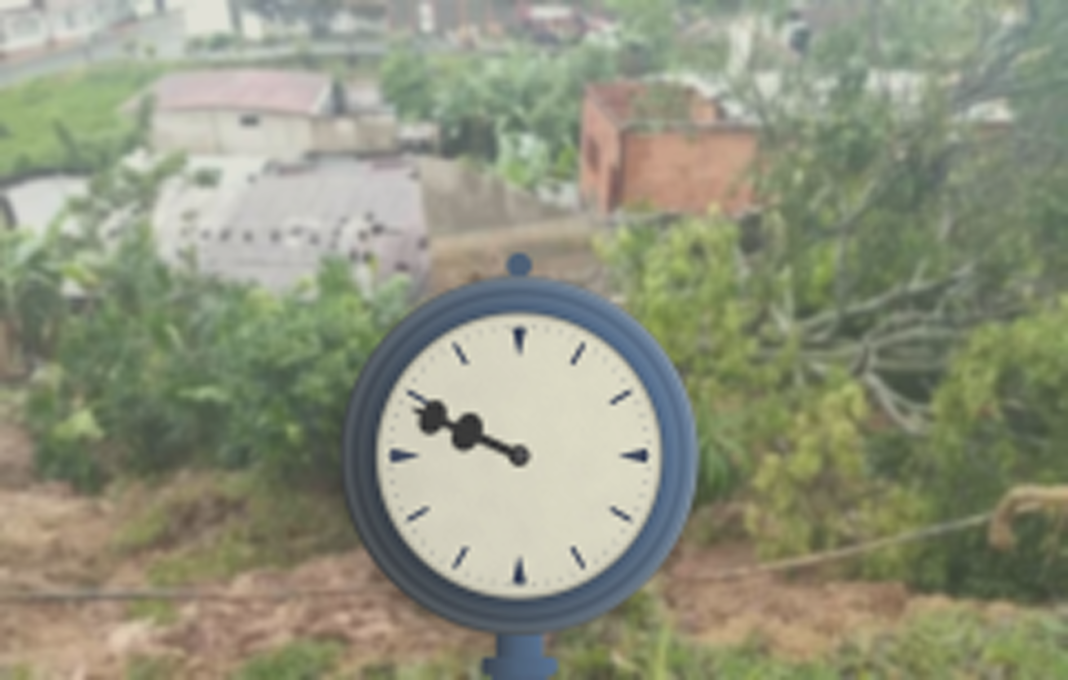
9:49
